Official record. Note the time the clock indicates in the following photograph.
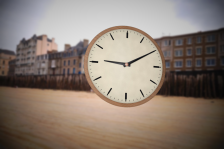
9:10
